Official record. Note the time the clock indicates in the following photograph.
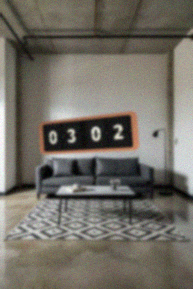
3:02
